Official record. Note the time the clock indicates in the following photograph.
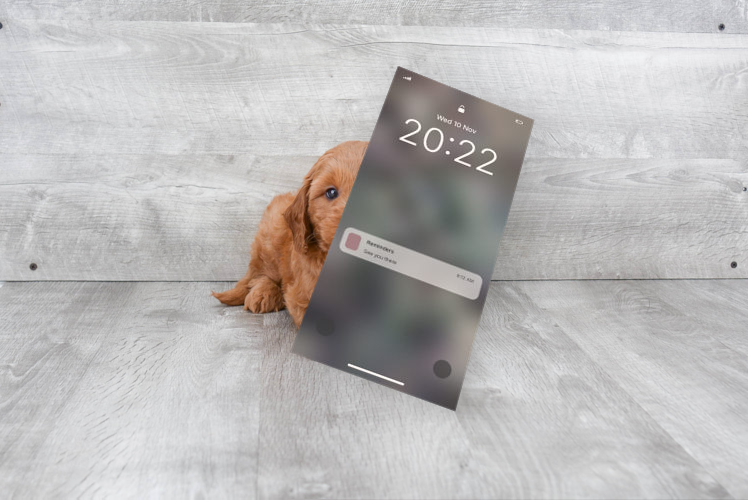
20:22
